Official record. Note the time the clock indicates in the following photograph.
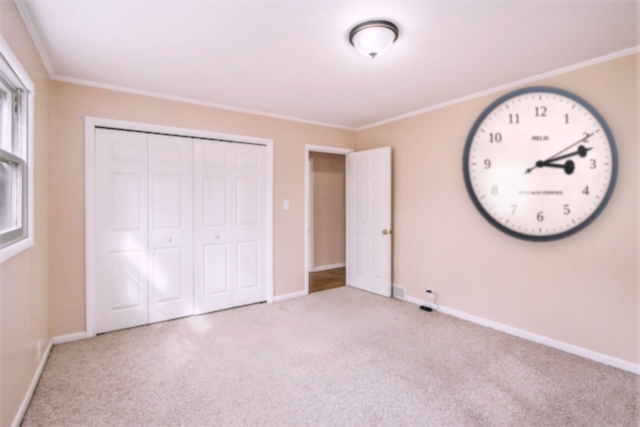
3:12:10
